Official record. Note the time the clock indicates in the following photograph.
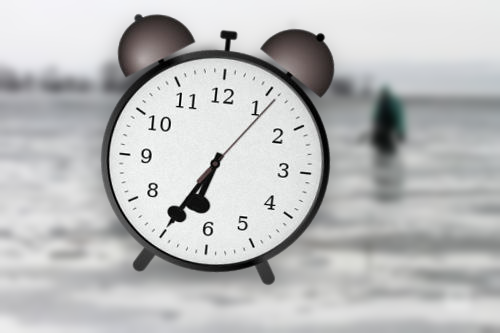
6:35:06
